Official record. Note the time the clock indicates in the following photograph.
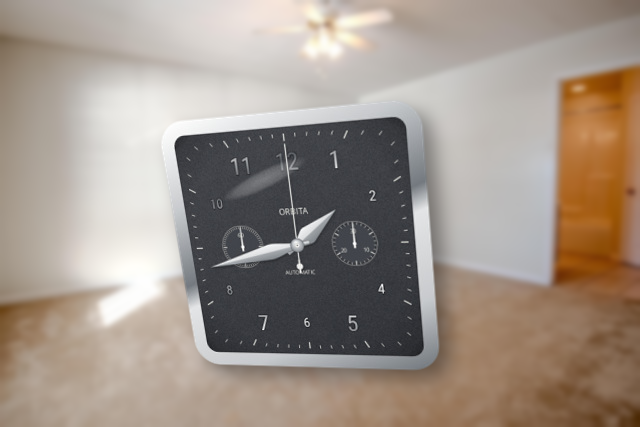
1:43
